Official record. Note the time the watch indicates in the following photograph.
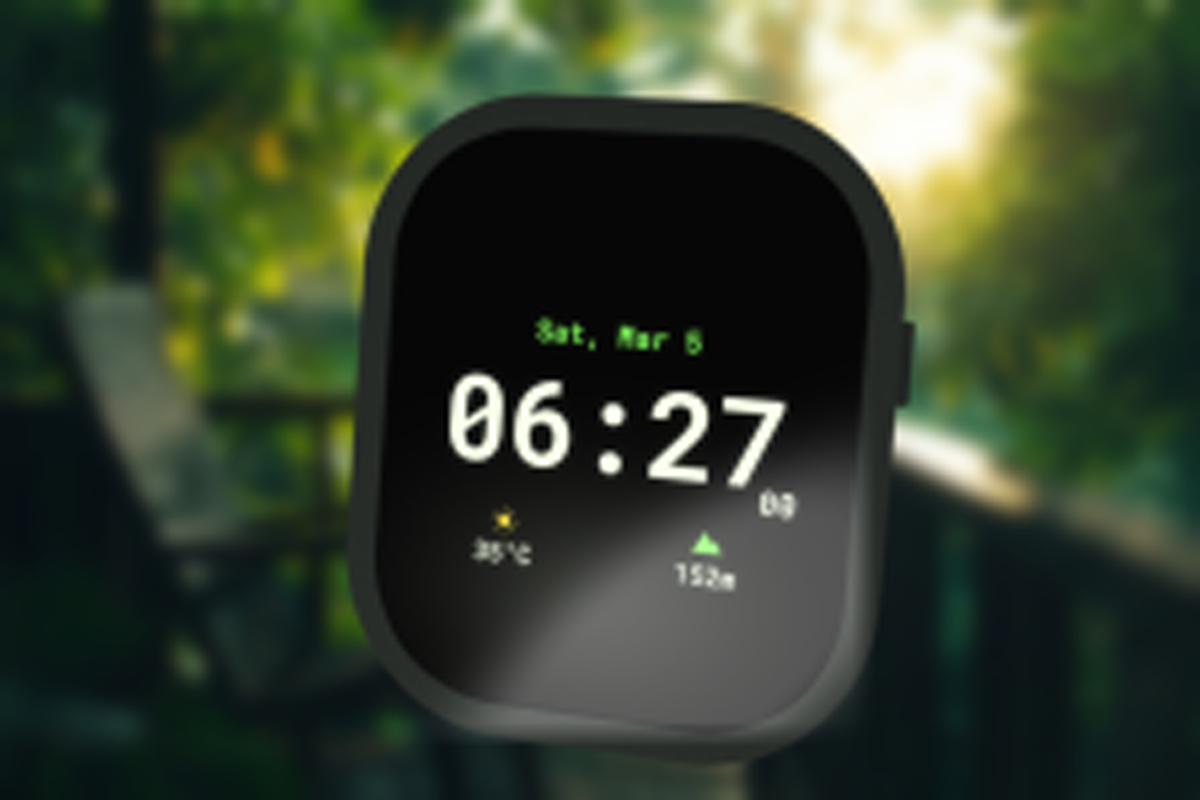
6:27
